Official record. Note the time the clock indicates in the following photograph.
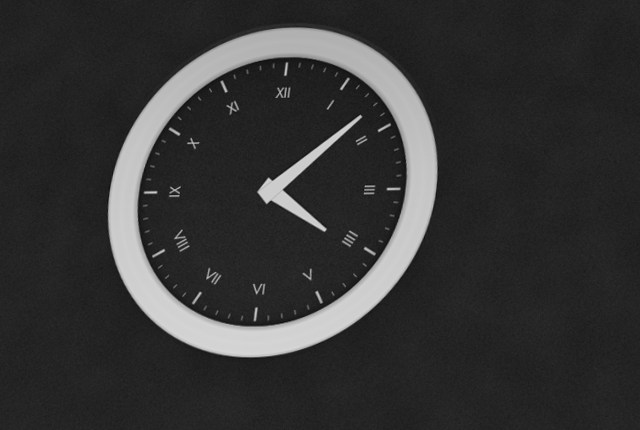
4:08
